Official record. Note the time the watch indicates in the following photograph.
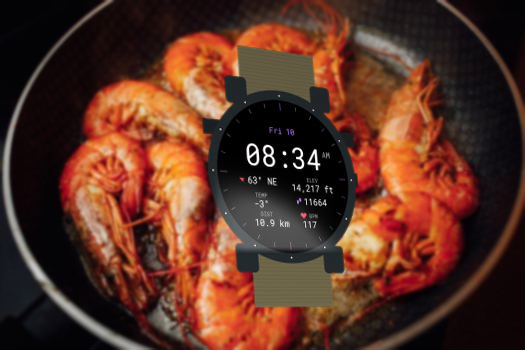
8:34
